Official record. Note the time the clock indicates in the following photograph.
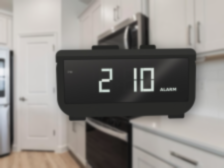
2:10
